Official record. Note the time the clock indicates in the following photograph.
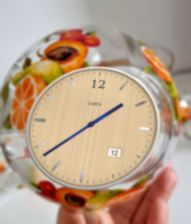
1:38
